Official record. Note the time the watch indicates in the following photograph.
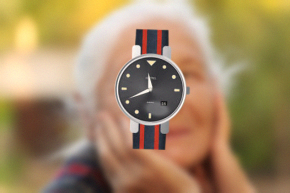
11:41
